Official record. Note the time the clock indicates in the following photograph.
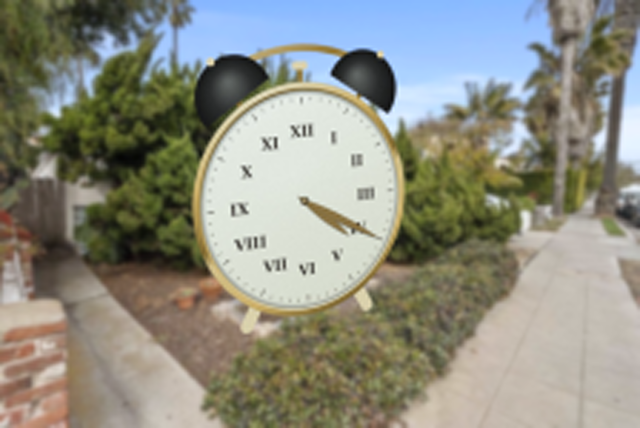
4:20
